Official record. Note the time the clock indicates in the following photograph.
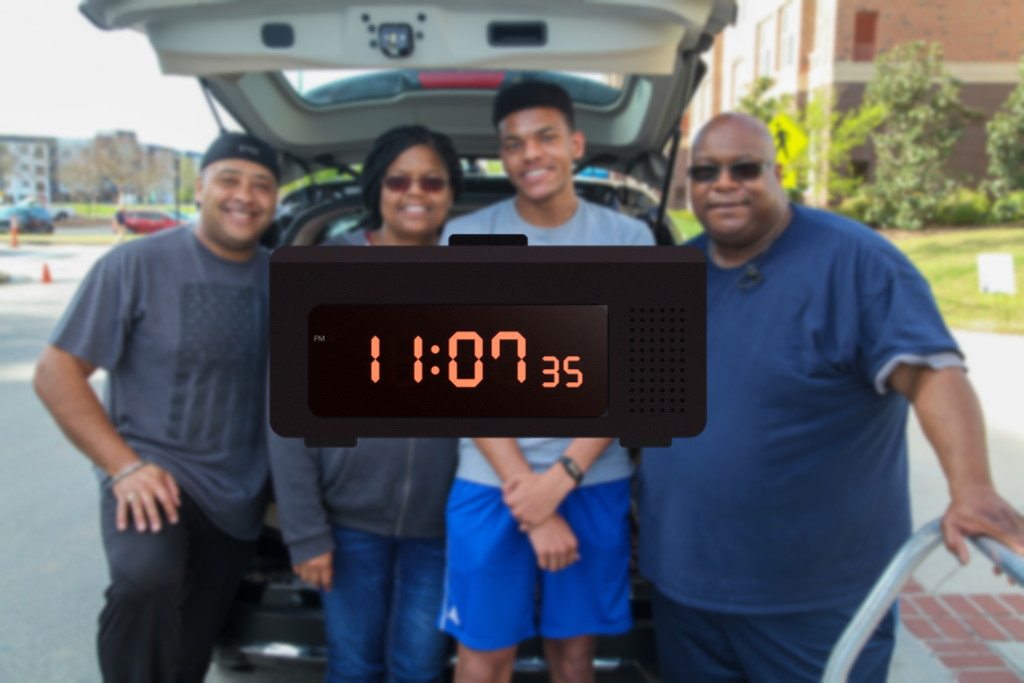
11:07:35
